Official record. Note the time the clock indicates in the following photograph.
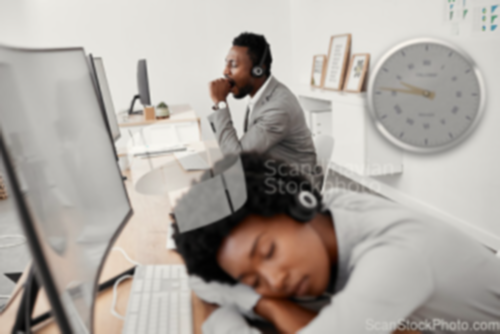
9:46
